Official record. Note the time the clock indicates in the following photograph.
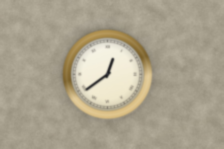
12:39
